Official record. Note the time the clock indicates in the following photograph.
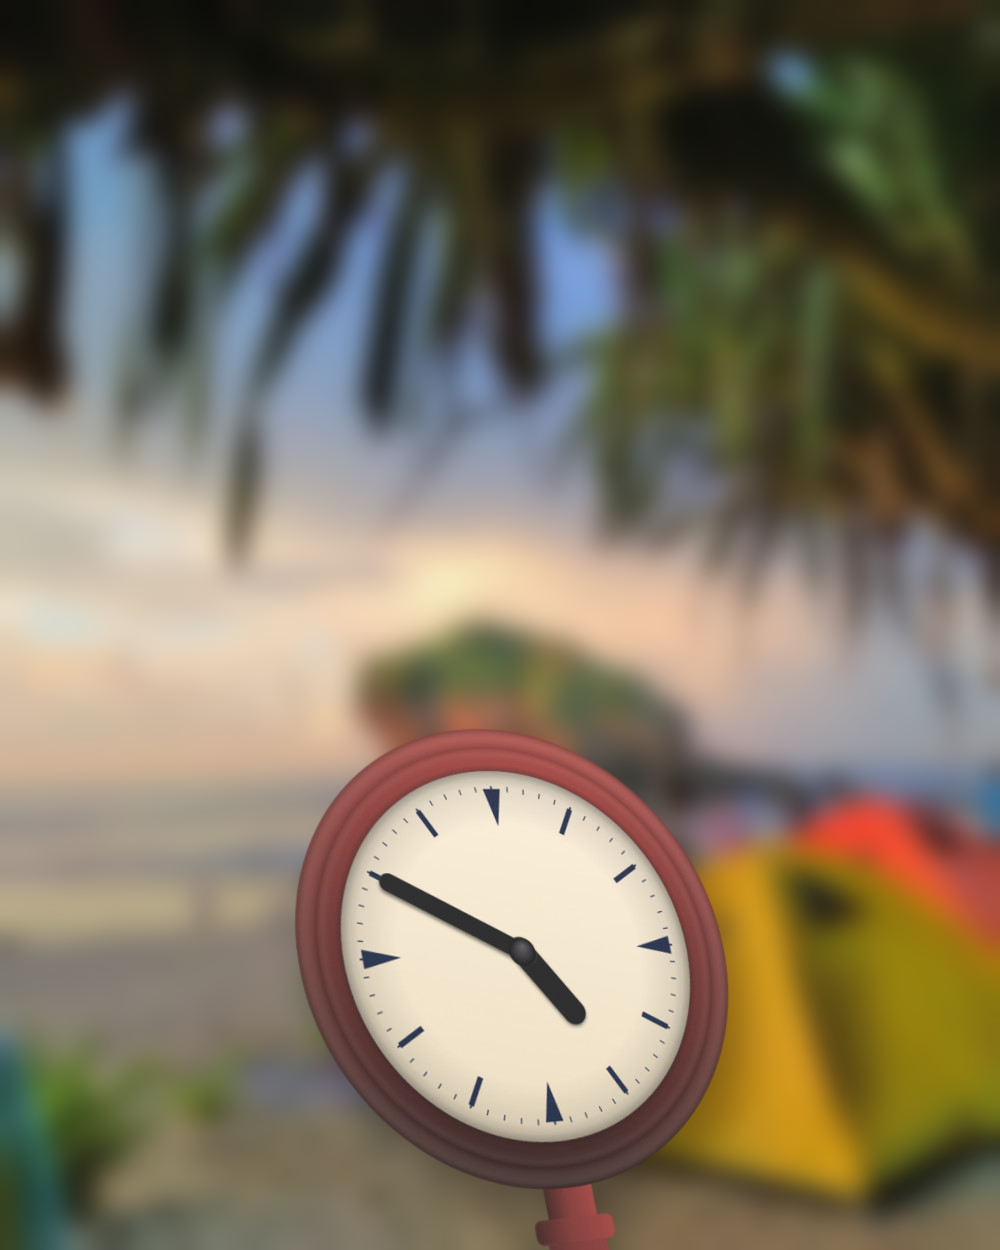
4:50
